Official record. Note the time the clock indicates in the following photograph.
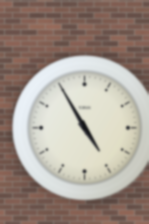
4:55
